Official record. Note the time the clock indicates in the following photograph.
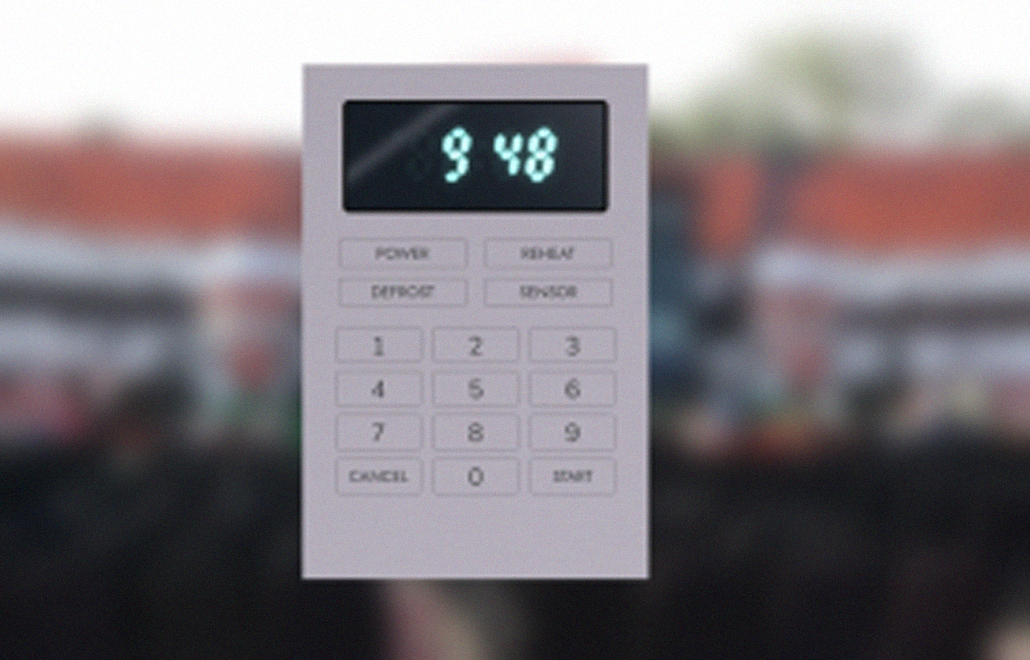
9:48
